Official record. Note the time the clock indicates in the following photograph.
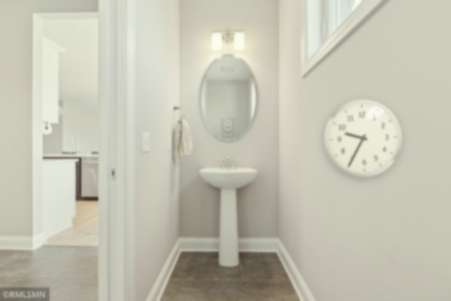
9:35
